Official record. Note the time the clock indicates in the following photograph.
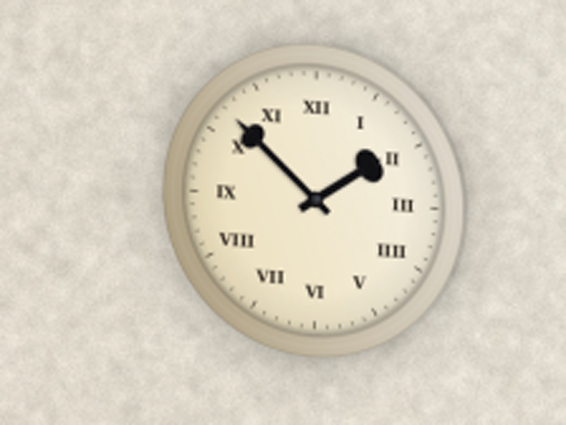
1:52
